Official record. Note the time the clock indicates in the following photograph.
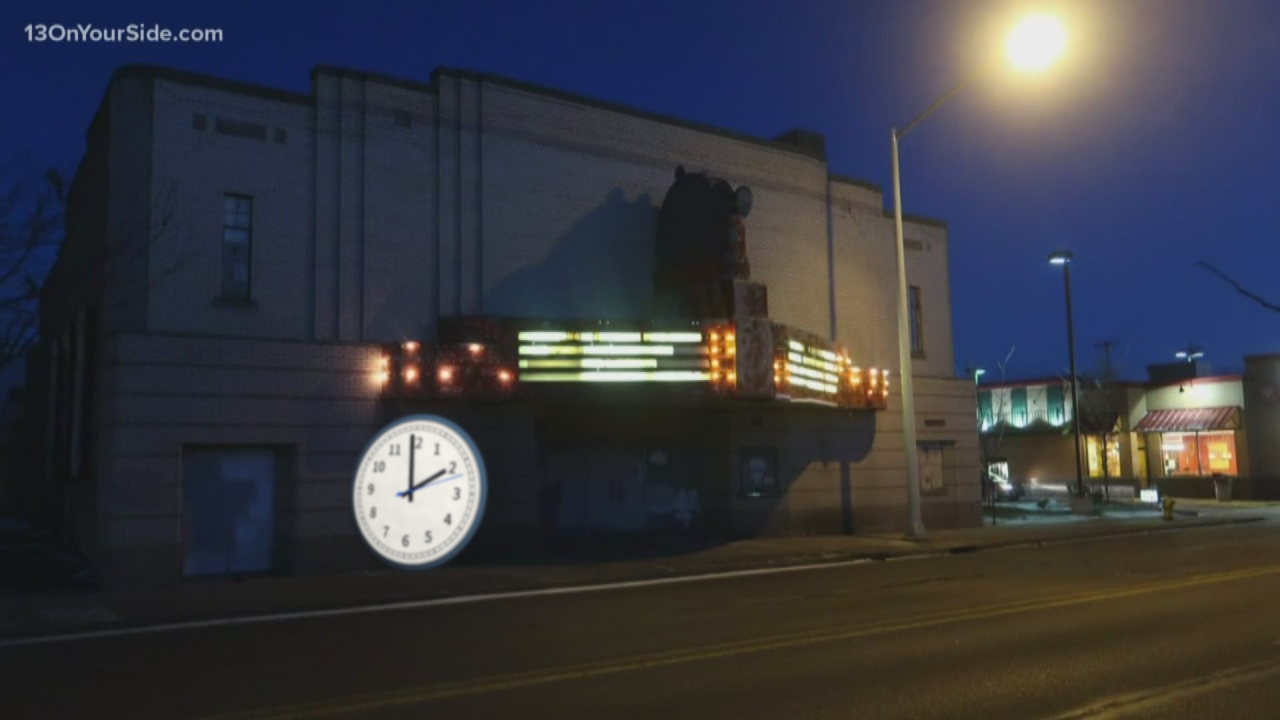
1:59:12
